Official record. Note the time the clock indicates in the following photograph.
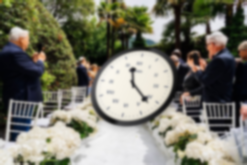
11:22
